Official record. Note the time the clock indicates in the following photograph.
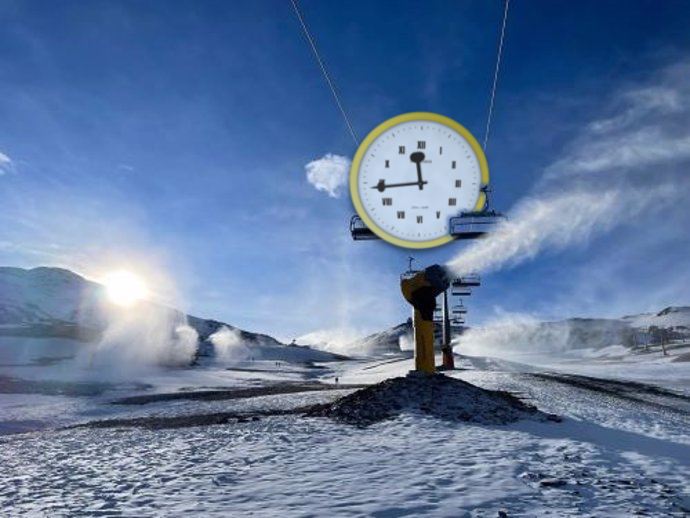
11:44
